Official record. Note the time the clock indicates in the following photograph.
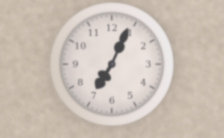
7:04
